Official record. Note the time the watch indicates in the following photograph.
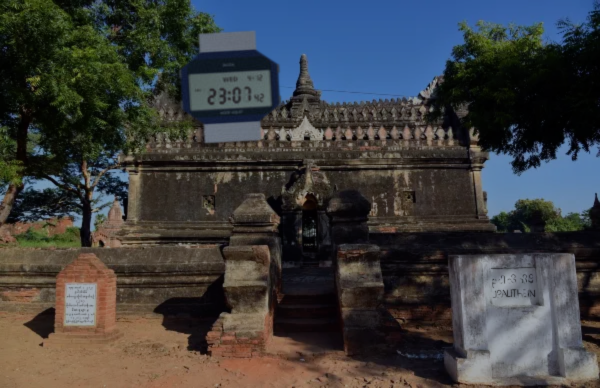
23:07
